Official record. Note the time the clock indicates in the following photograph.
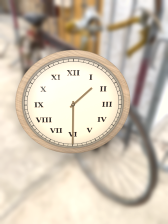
1:30
